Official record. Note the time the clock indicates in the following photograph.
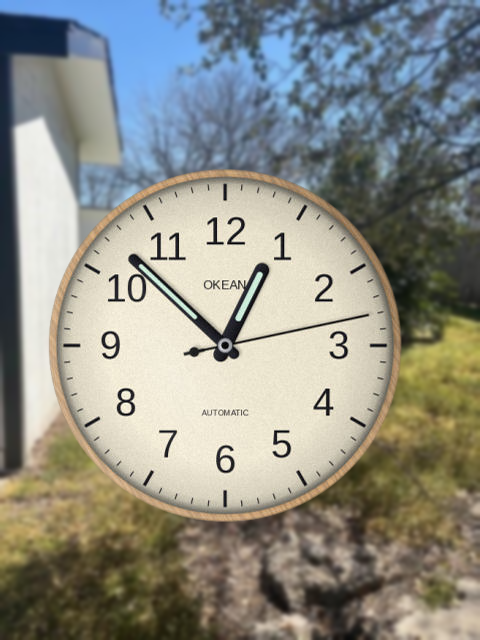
12:52:13
